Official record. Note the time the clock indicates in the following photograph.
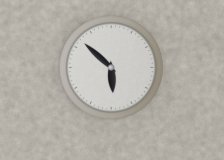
5:52
